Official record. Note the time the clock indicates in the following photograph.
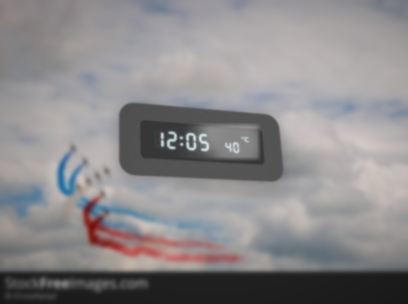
12:05
